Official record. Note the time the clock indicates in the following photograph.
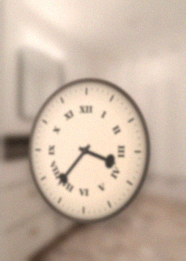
3:37
